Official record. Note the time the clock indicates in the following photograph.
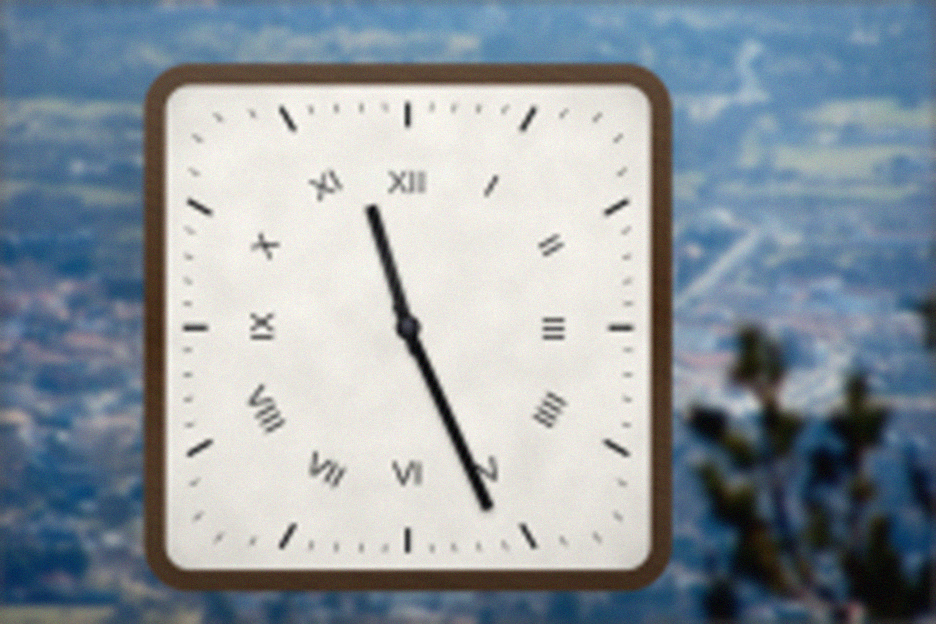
11:26
